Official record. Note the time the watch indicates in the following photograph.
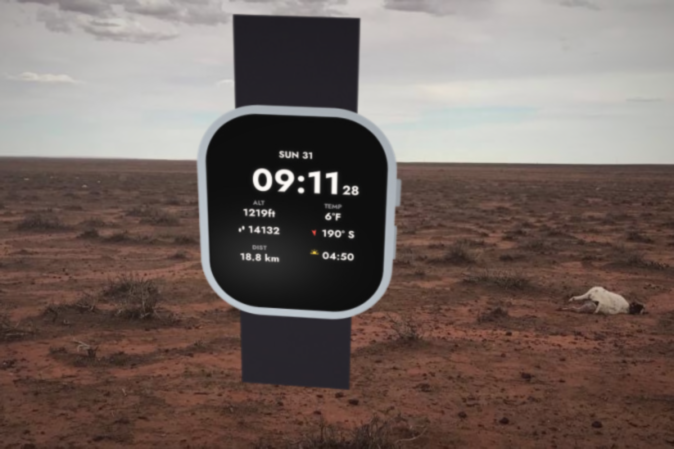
9:11:28
